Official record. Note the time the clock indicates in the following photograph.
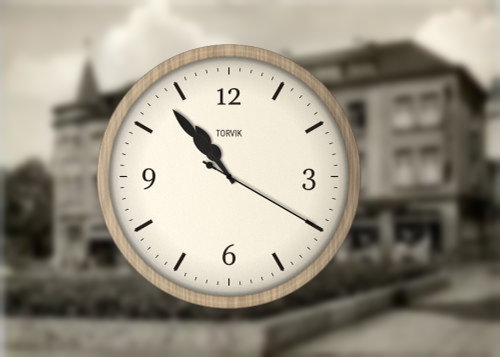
10:53:20
